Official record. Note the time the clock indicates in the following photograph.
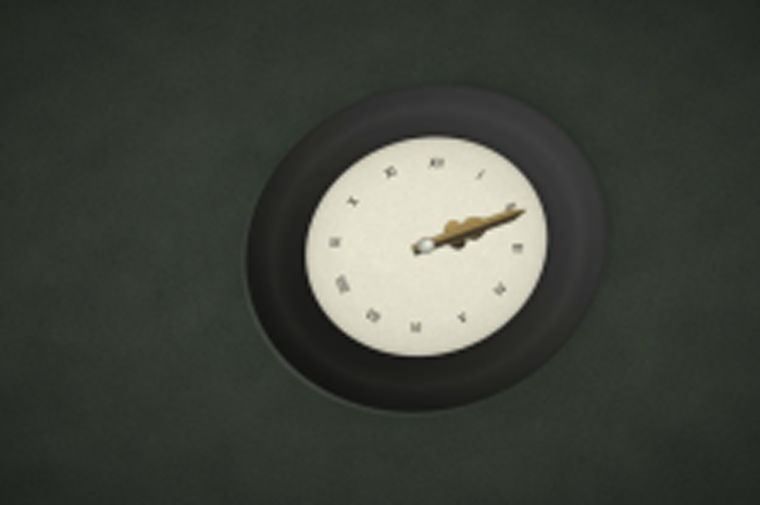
2:11
